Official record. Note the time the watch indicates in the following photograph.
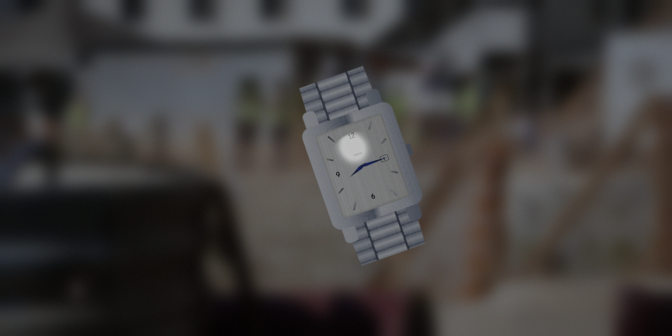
8:15
